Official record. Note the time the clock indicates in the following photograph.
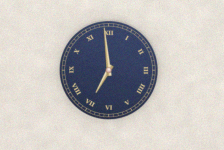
6:59
